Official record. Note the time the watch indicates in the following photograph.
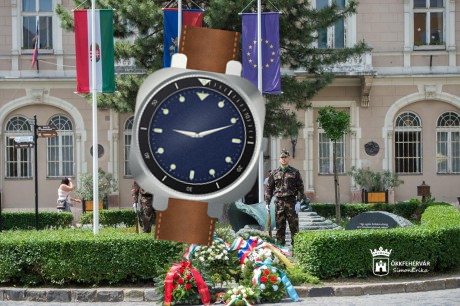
9:11
